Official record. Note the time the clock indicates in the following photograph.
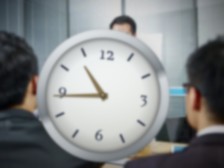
10:44
